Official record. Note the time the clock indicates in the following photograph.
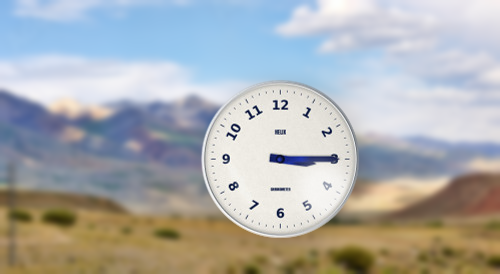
3:15
